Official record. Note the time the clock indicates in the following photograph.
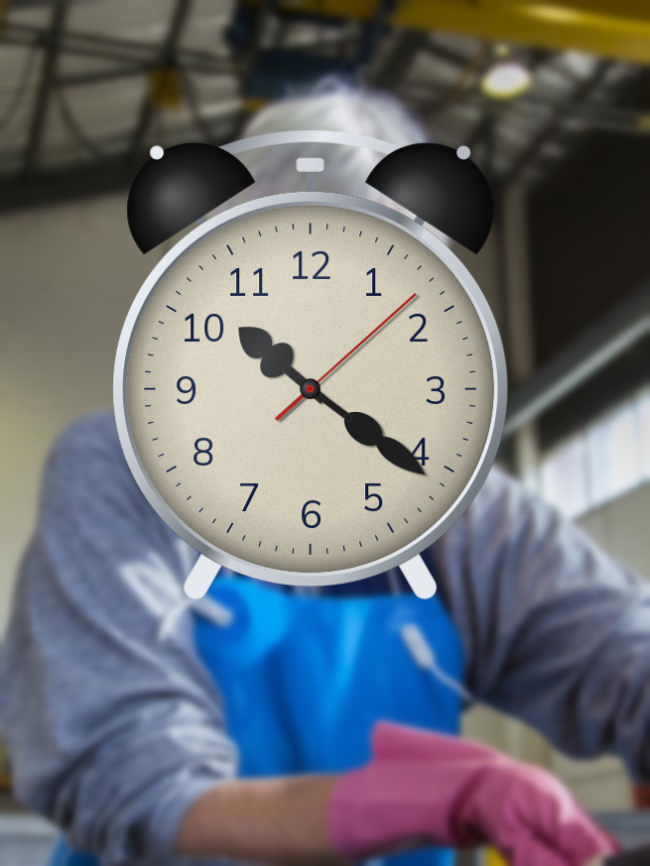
10:21:08
